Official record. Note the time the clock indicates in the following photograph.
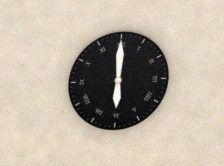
6:00
